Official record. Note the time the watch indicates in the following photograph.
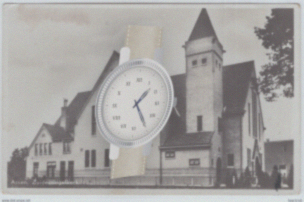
1:25
